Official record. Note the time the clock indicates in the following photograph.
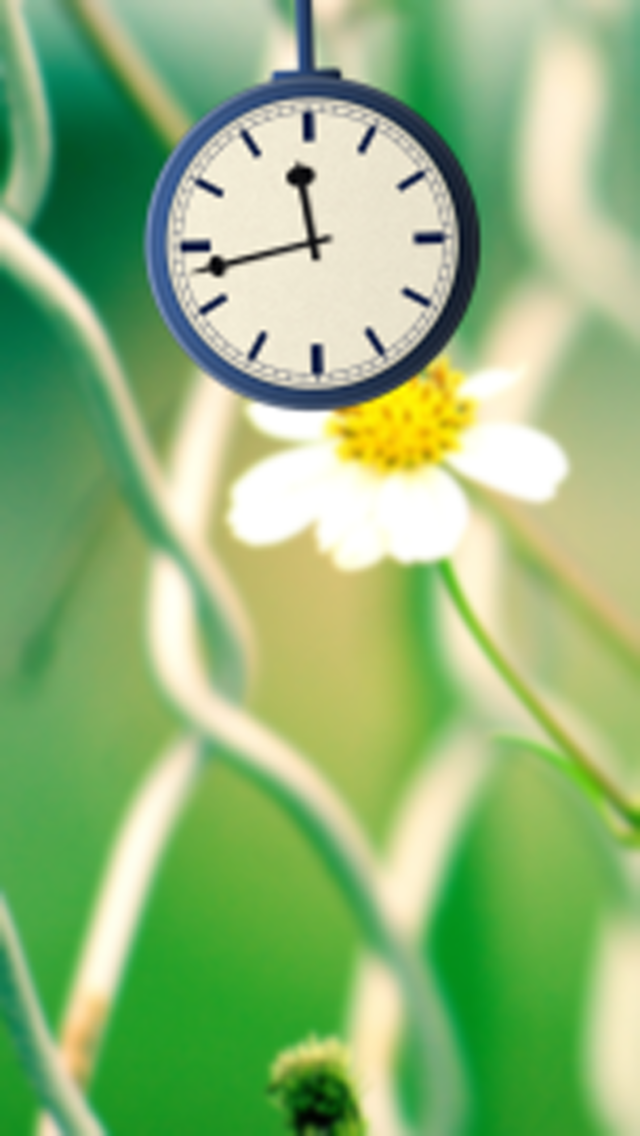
11:43
